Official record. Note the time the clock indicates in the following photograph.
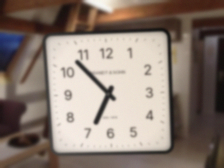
6:53
